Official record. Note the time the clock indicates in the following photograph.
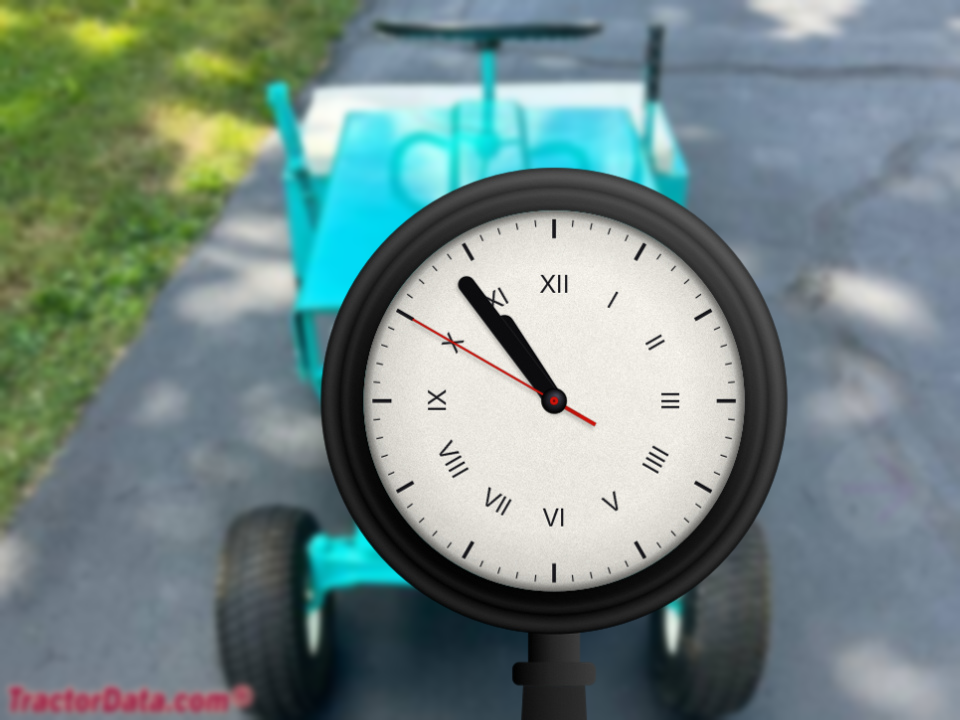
10:53:50
